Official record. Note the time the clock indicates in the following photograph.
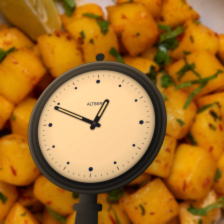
12:49
